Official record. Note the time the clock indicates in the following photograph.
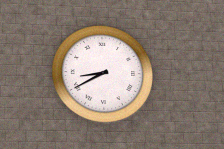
8:40
